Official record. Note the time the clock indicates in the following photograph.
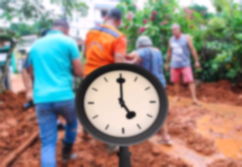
5:00
